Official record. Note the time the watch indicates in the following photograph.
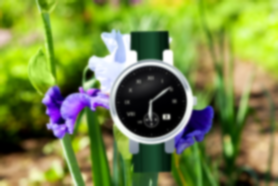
6:09
